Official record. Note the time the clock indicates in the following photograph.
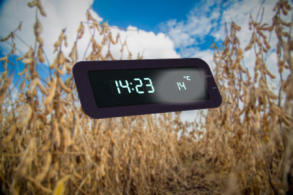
14:23
